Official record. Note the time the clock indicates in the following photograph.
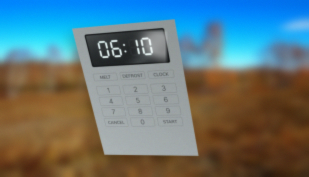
6:10
